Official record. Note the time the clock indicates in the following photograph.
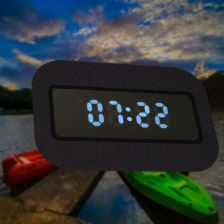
7:22
